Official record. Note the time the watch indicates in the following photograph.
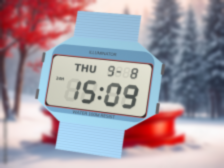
15:09
